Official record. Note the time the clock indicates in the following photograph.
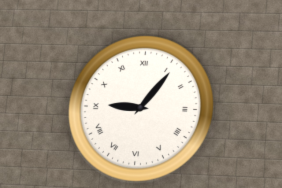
9:06
